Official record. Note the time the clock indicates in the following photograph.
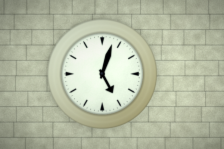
5:03
